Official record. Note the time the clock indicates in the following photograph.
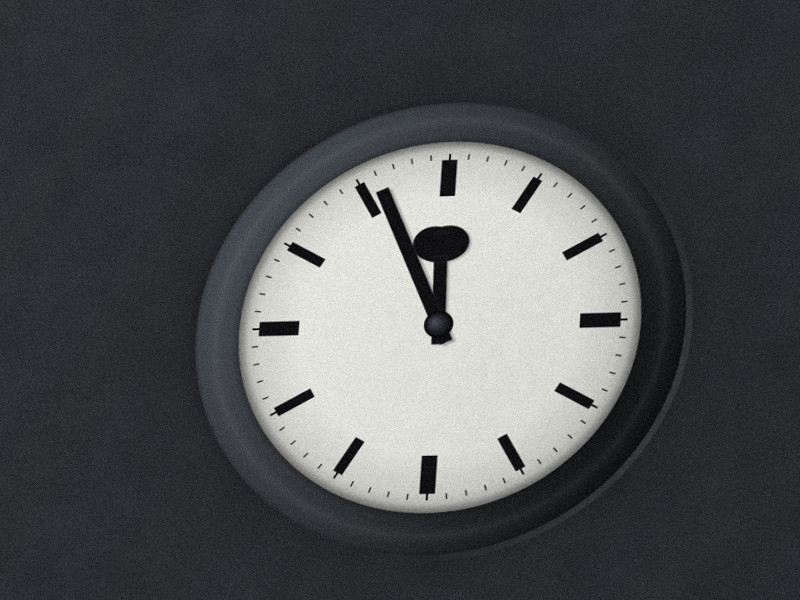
11:56
